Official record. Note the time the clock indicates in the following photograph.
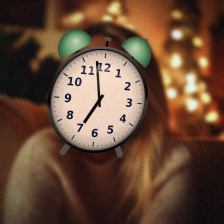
6:58
